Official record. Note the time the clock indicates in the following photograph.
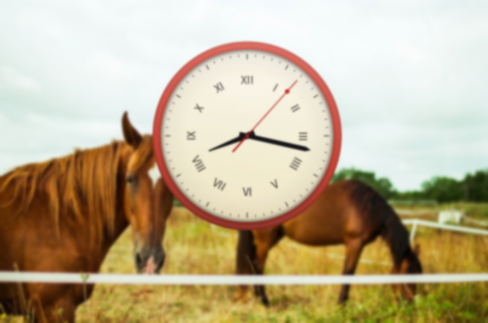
8:17:07
